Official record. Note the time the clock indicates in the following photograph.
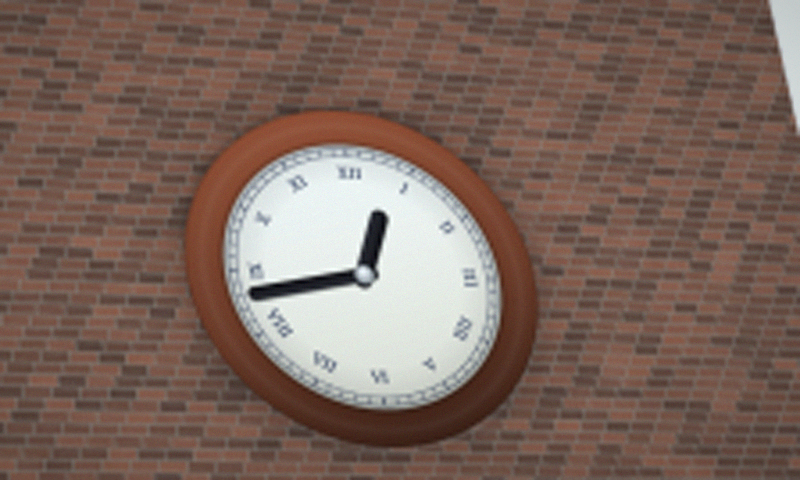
12:43
